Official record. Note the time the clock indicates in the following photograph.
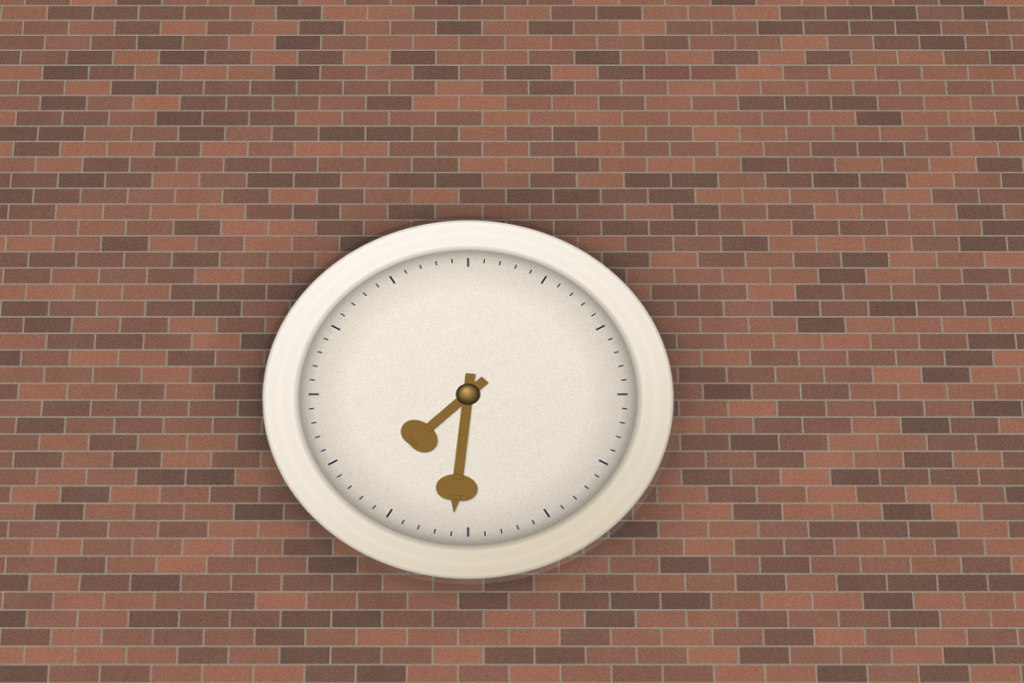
7:31
